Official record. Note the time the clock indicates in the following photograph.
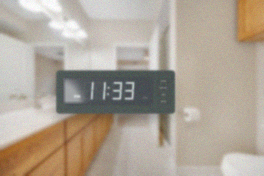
11:33
